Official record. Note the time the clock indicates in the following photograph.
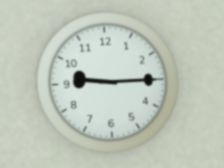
9:15
